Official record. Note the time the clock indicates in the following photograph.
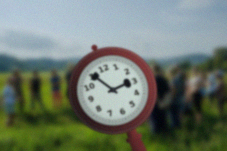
2:55
